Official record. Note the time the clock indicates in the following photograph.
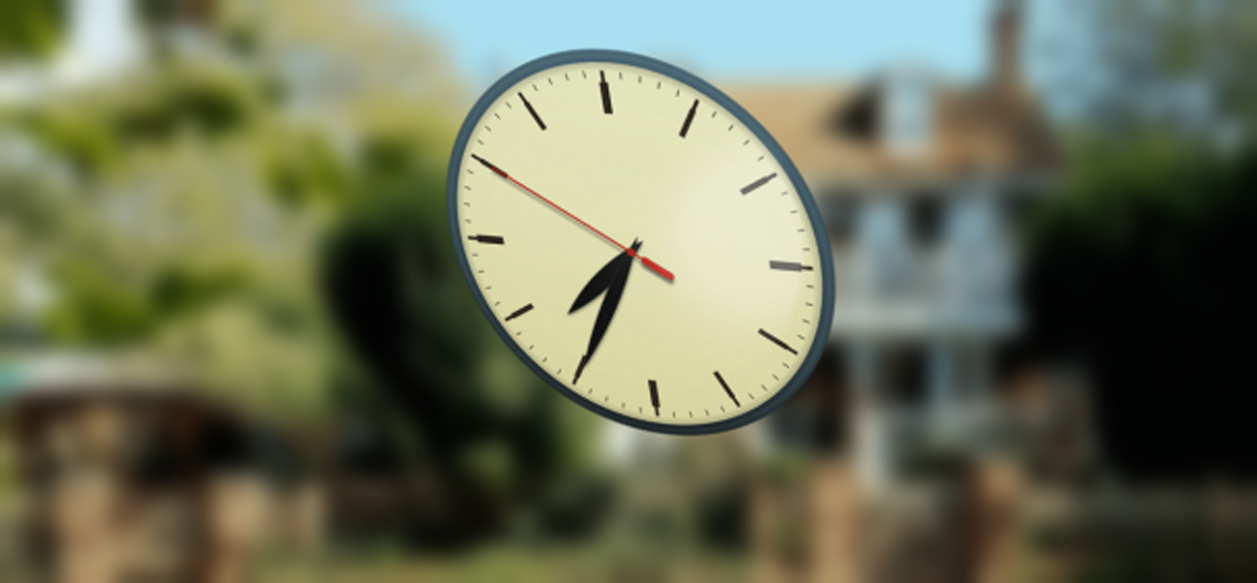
7:34:50
